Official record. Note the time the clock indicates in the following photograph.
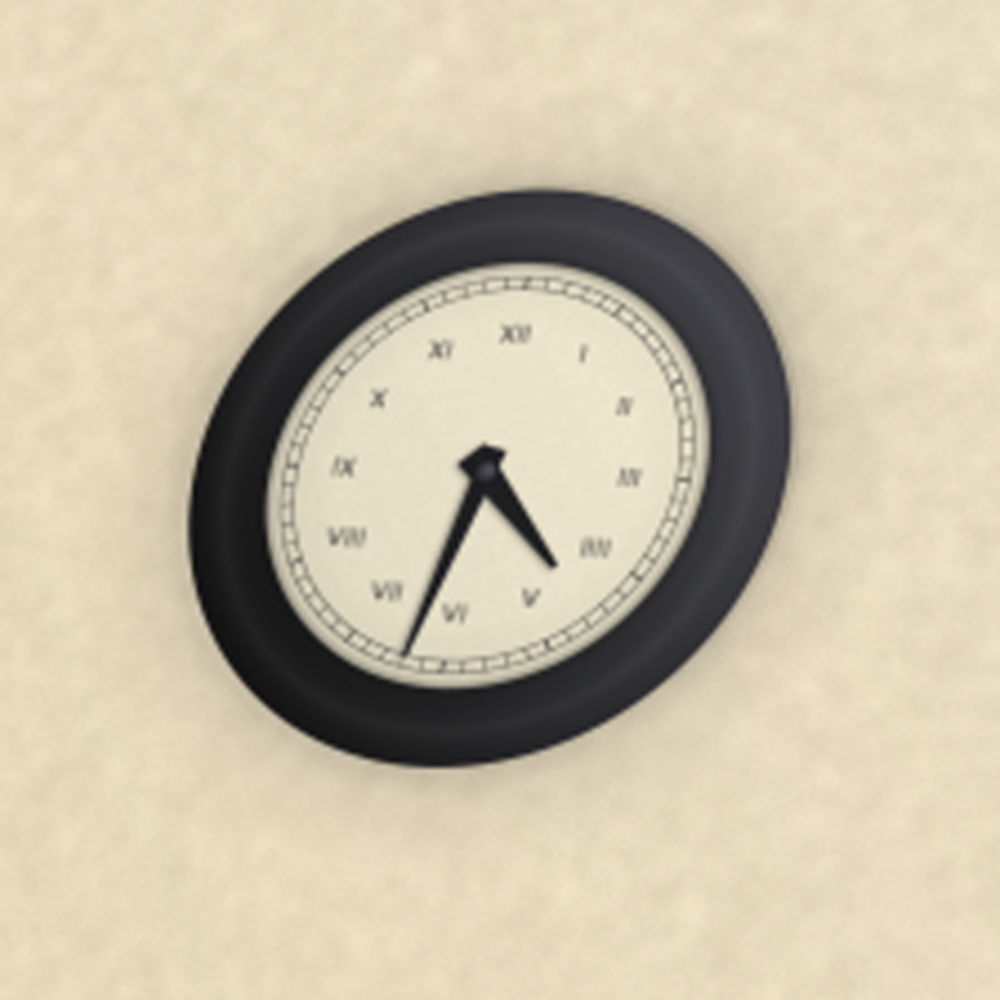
4:32
